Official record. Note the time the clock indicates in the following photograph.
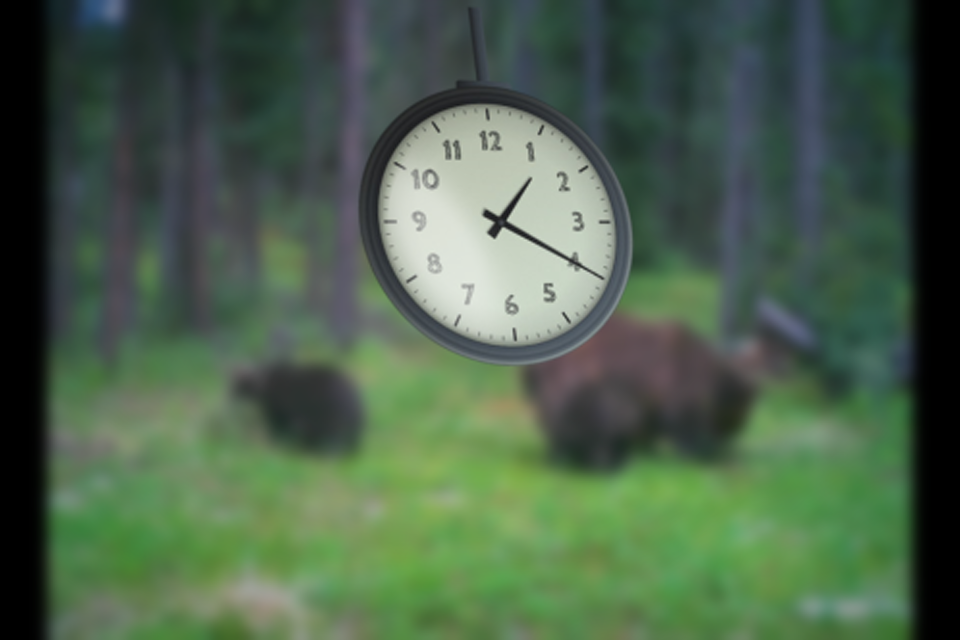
1:20
